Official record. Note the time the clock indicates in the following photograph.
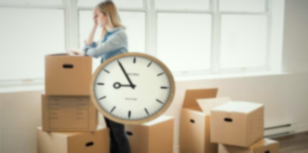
8:55
